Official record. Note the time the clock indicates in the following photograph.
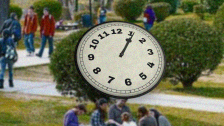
1:06
